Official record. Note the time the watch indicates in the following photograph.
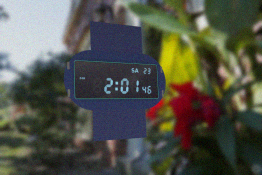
2:01:46
